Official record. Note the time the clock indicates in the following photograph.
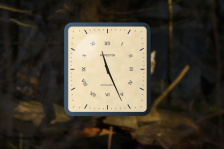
11:26
